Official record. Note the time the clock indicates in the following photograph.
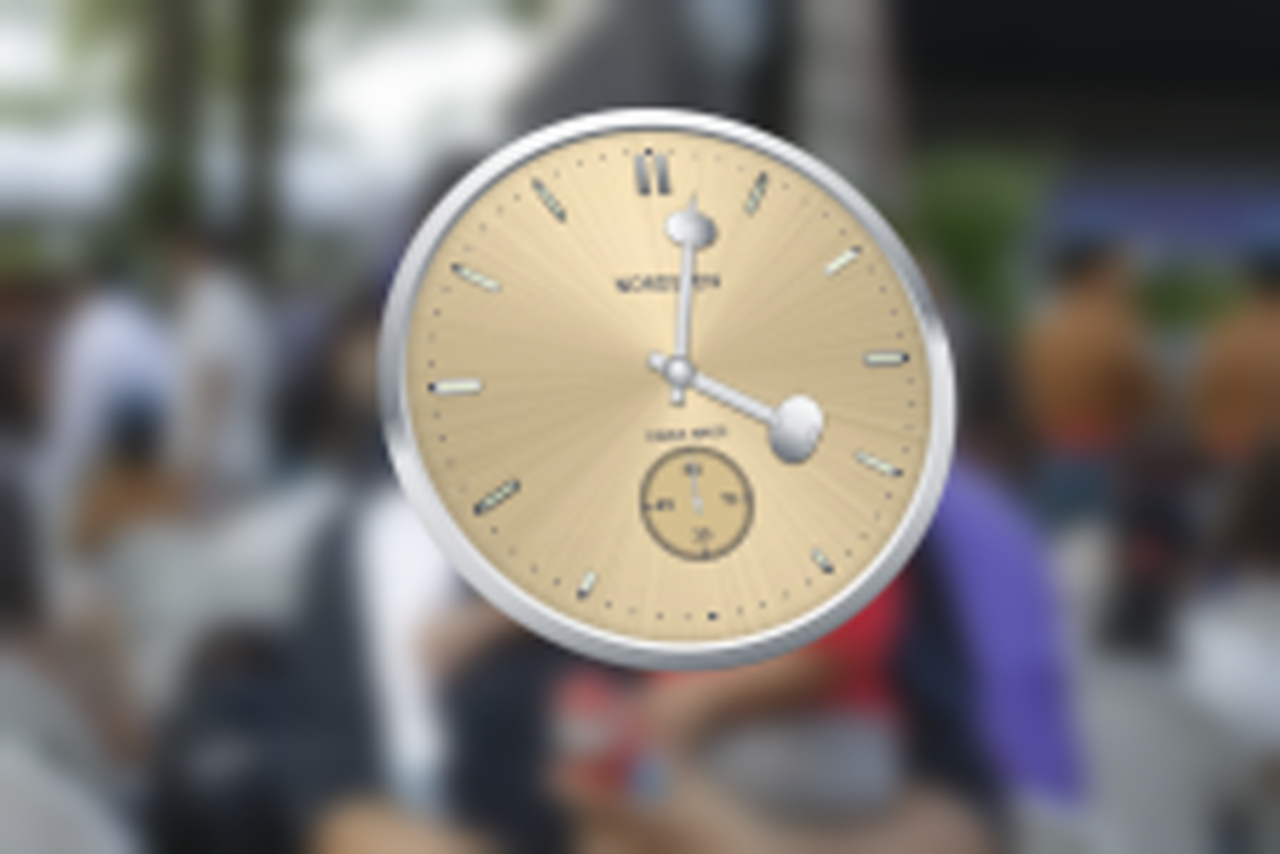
4:02
